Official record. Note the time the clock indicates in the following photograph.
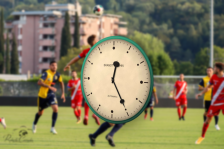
12:25
